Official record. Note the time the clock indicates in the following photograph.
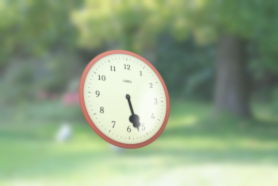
5:27
